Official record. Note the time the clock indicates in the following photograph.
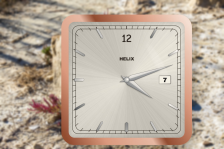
4:12
